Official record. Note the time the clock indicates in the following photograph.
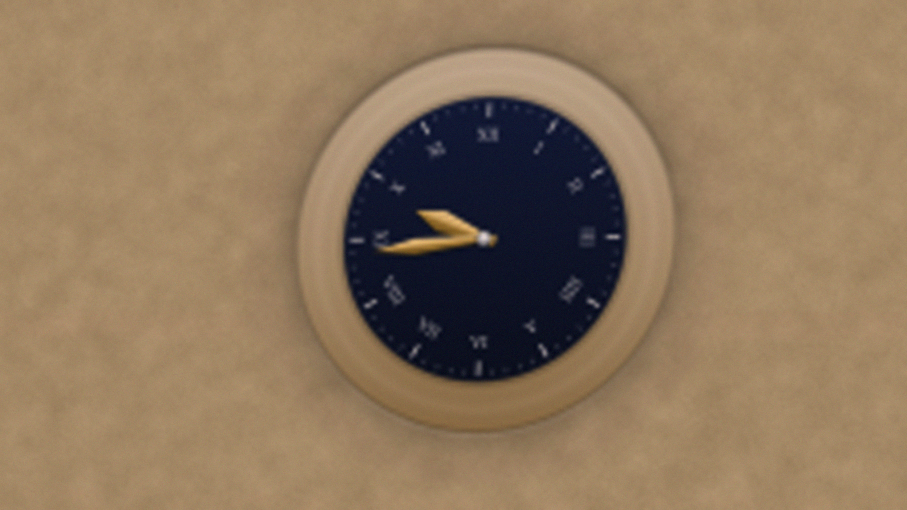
9:44
